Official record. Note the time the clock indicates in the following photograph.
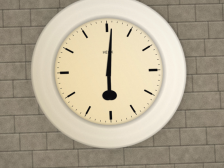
6:01
